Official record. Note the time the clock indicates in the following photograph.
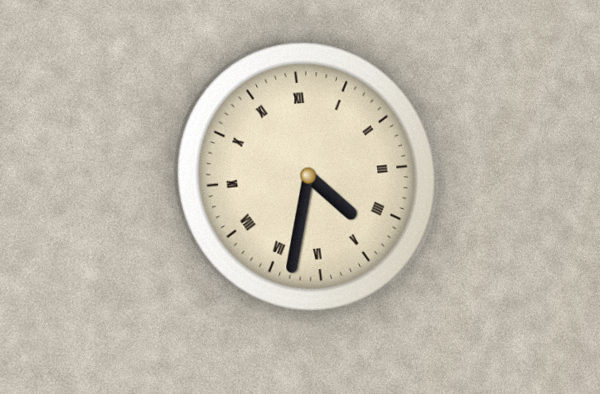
4:33
